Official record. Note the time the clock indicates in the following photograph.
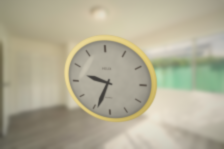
9:34
